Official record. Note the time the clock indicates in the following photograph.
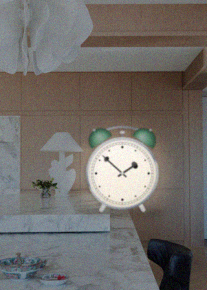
1:52
